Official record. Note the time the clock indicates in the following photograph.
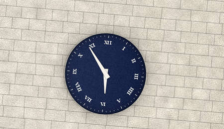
5:54
